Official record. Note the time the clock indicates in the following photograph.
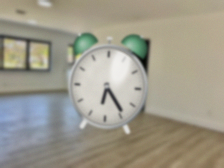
6:24
